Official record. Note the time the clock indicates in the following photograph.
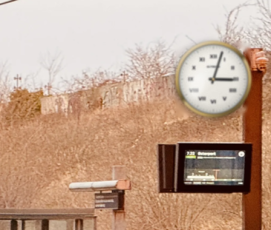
3:03
